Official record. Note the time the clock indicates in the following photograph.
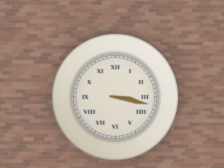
3:17
